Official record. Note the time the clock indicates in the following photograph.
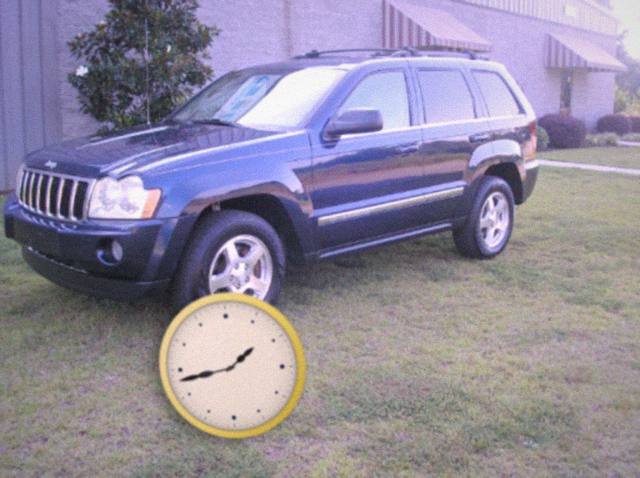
1:43
